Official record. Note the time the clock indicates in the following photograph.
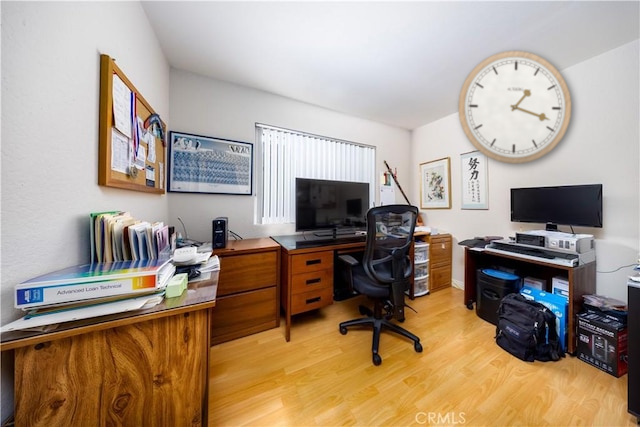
1:18
